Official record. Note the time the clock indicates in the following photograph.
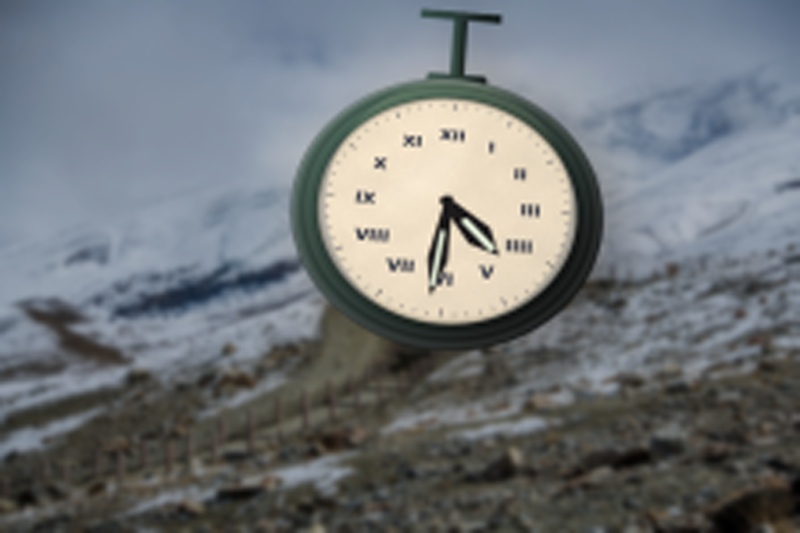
4:31
